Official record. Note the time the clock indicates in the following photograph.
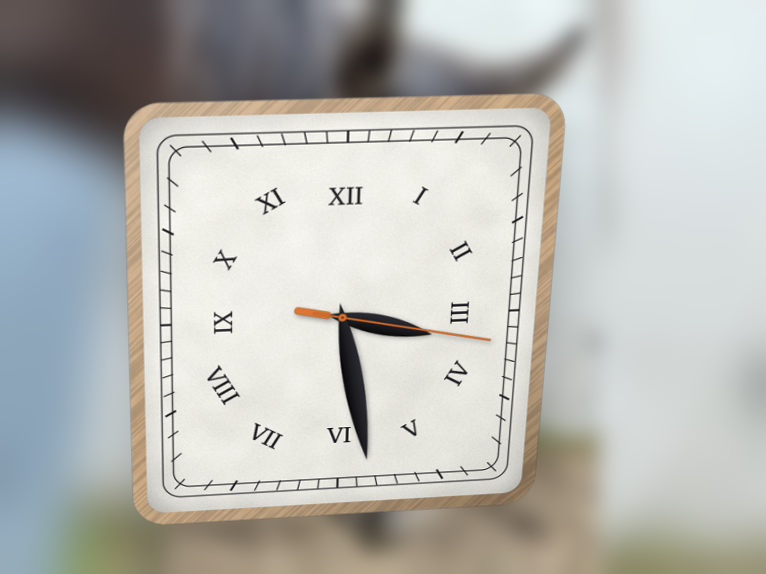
3:28:17
